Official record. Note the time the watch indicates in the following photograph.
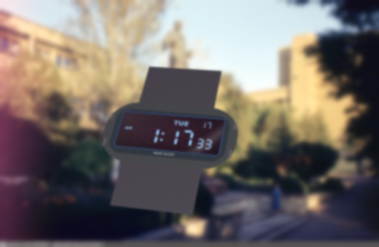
1:17
